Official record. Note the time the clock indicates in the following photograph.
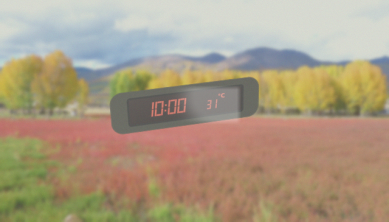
10:00
